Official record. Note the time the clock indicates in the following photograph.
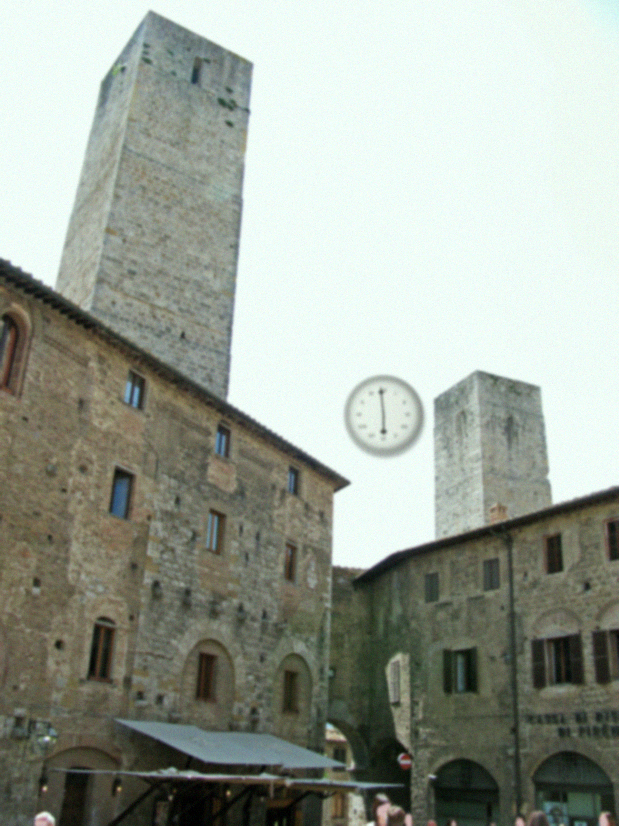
5:59
